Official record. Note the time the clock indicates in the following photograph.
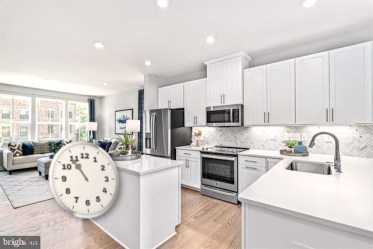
10:54
